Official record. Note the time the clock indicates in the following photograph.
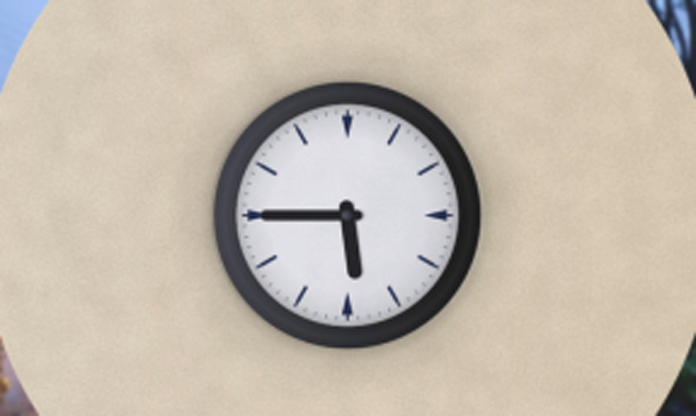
5:45
